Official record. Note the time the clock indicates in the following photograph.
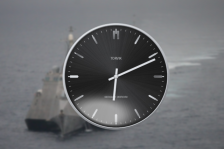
6:11
